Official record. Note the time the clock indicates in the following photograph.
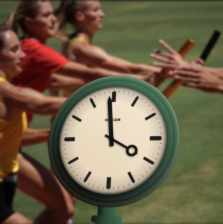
3:59
